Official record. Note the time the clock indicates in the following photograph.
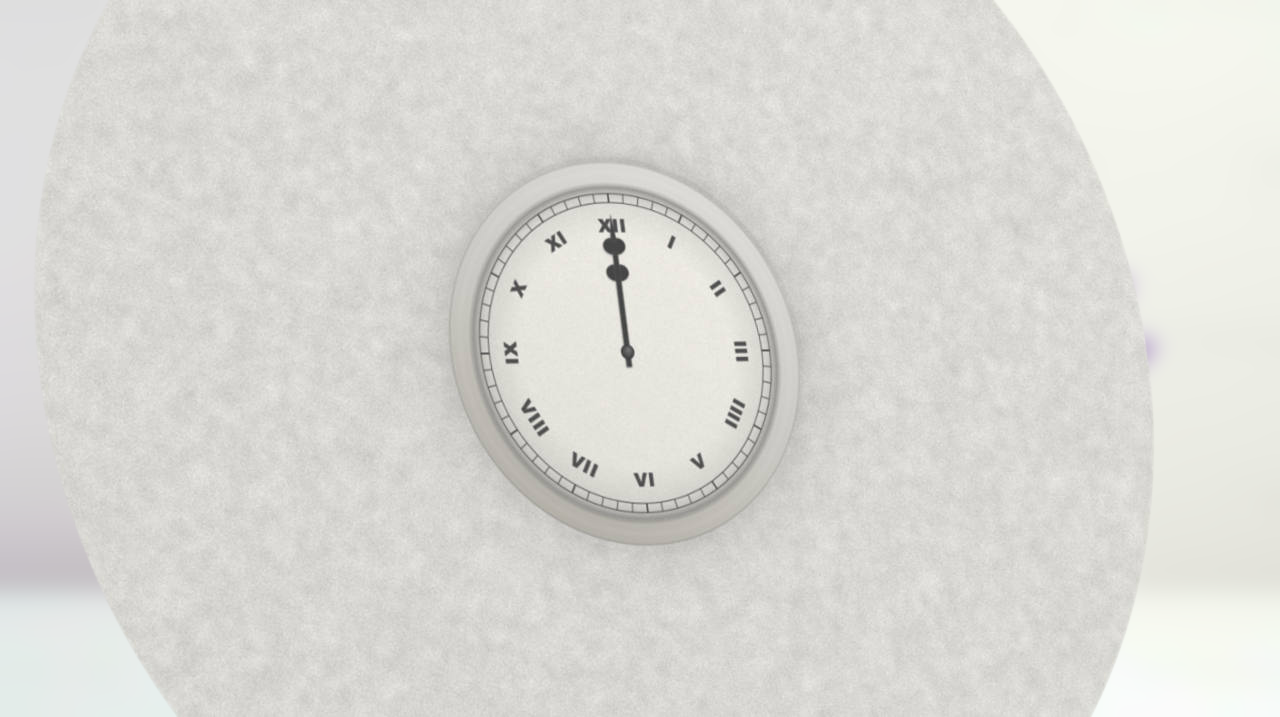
12:00
